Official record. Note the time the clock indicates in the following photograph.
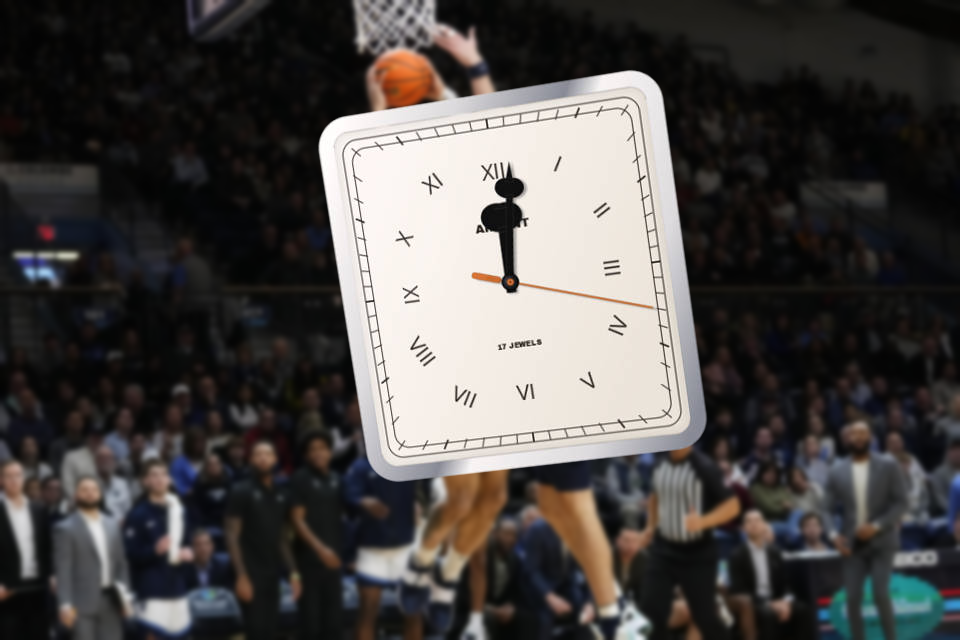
12:01:18
